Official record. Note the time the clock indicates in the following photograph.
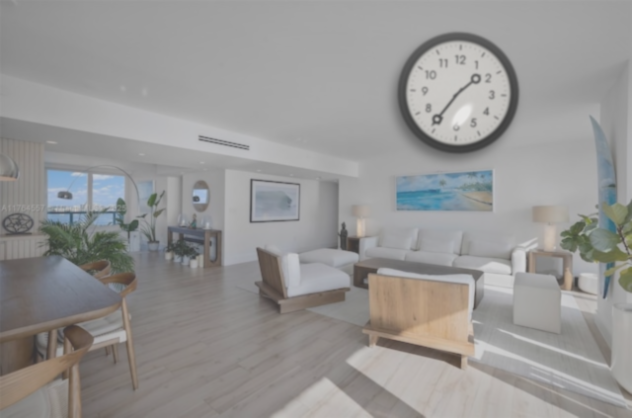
1:36
